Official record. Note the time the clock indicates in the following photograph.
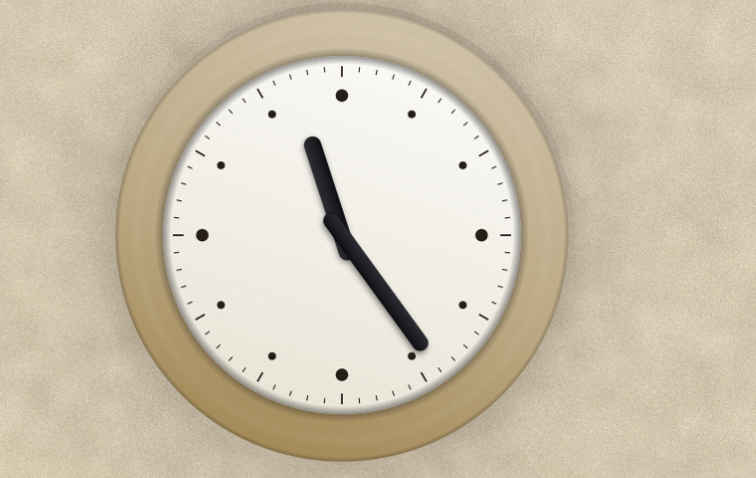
11:24
